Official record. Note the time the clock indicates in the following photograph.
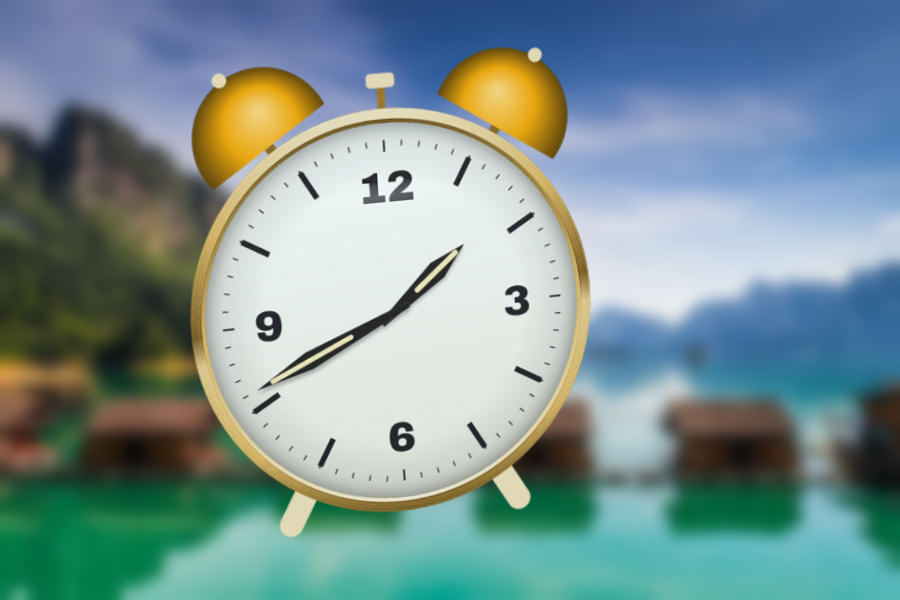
1:41
